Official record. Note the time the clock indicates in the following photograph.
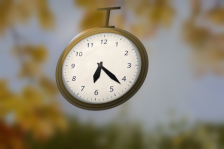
6:22
